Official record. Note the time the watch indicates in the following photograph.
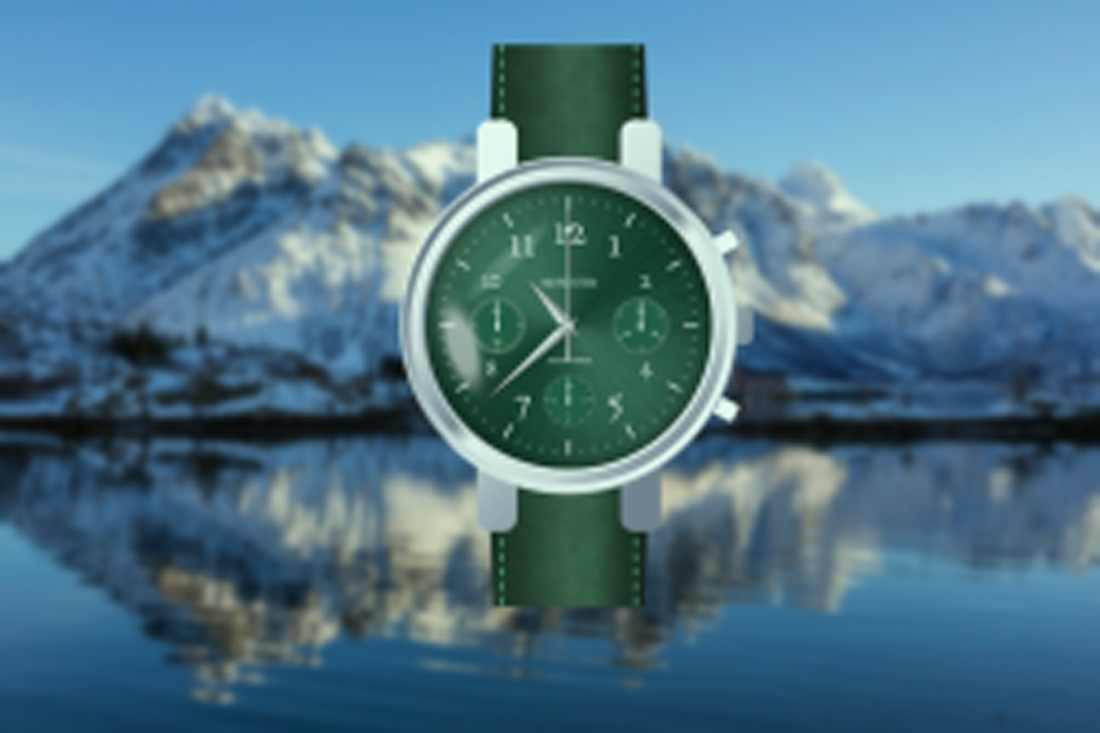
10:38
